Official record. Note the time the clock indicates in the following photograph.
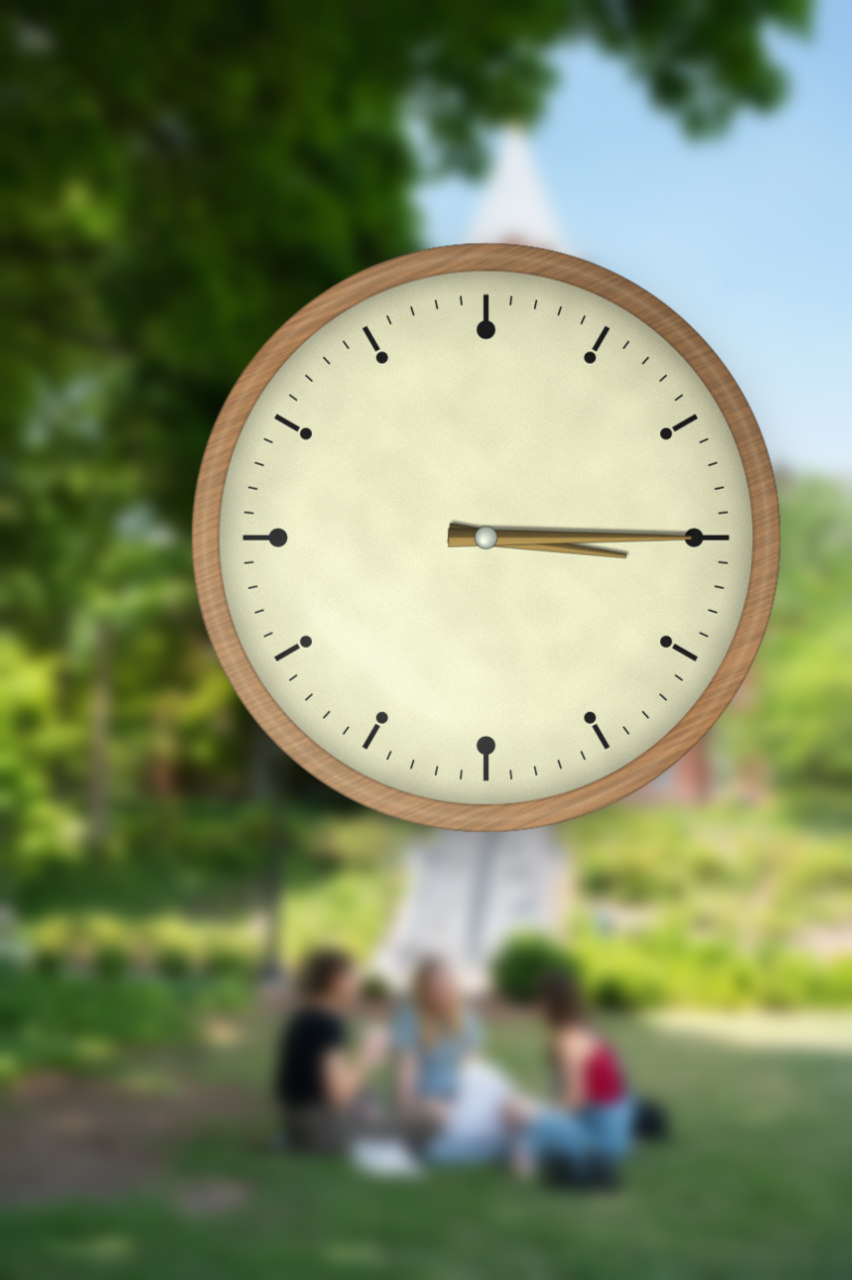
3:15
